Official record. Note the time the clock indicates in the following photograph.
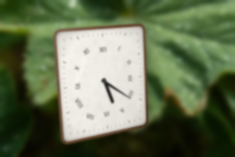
5:21
